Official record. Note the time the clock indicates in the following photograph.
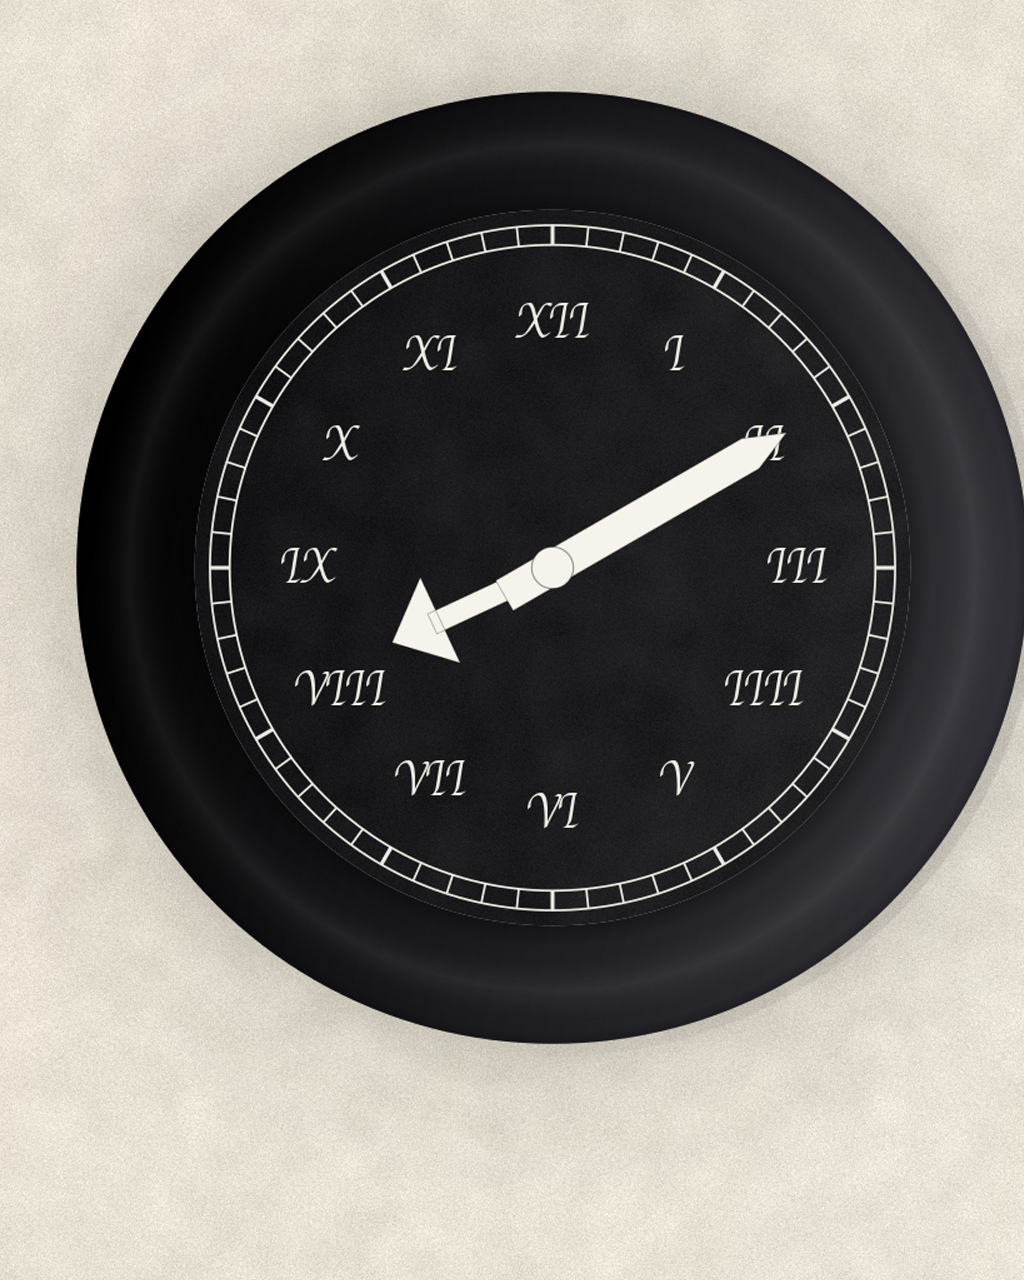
8:10
